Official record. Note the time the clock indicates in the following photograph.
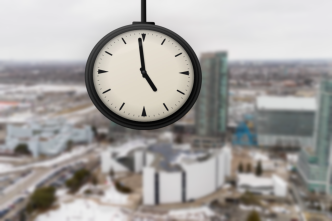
4:59
